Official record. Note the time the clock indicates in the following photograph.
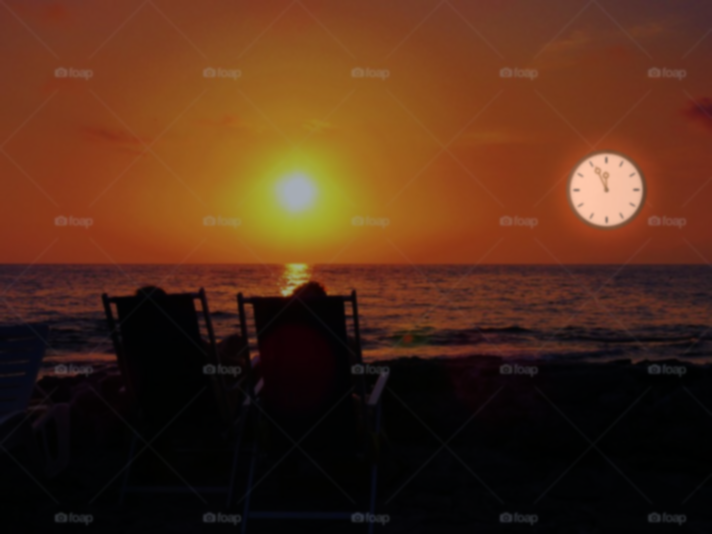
11:56
